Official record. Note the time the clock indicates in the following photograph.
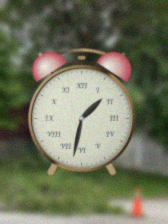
1:32
